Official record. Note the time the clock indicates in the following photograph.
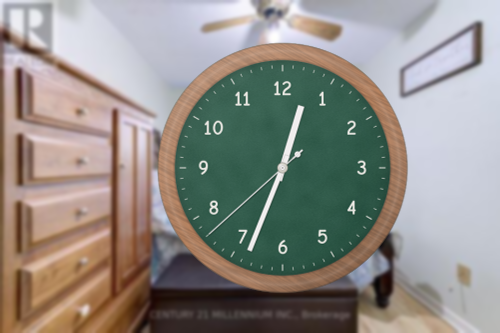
12:33:38
